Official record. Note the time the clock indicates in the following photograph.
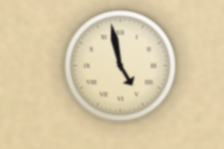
4:58
